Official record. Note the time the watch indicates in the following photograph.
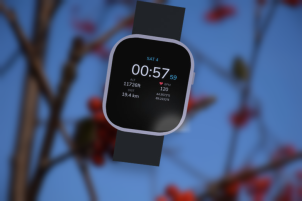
0:57
